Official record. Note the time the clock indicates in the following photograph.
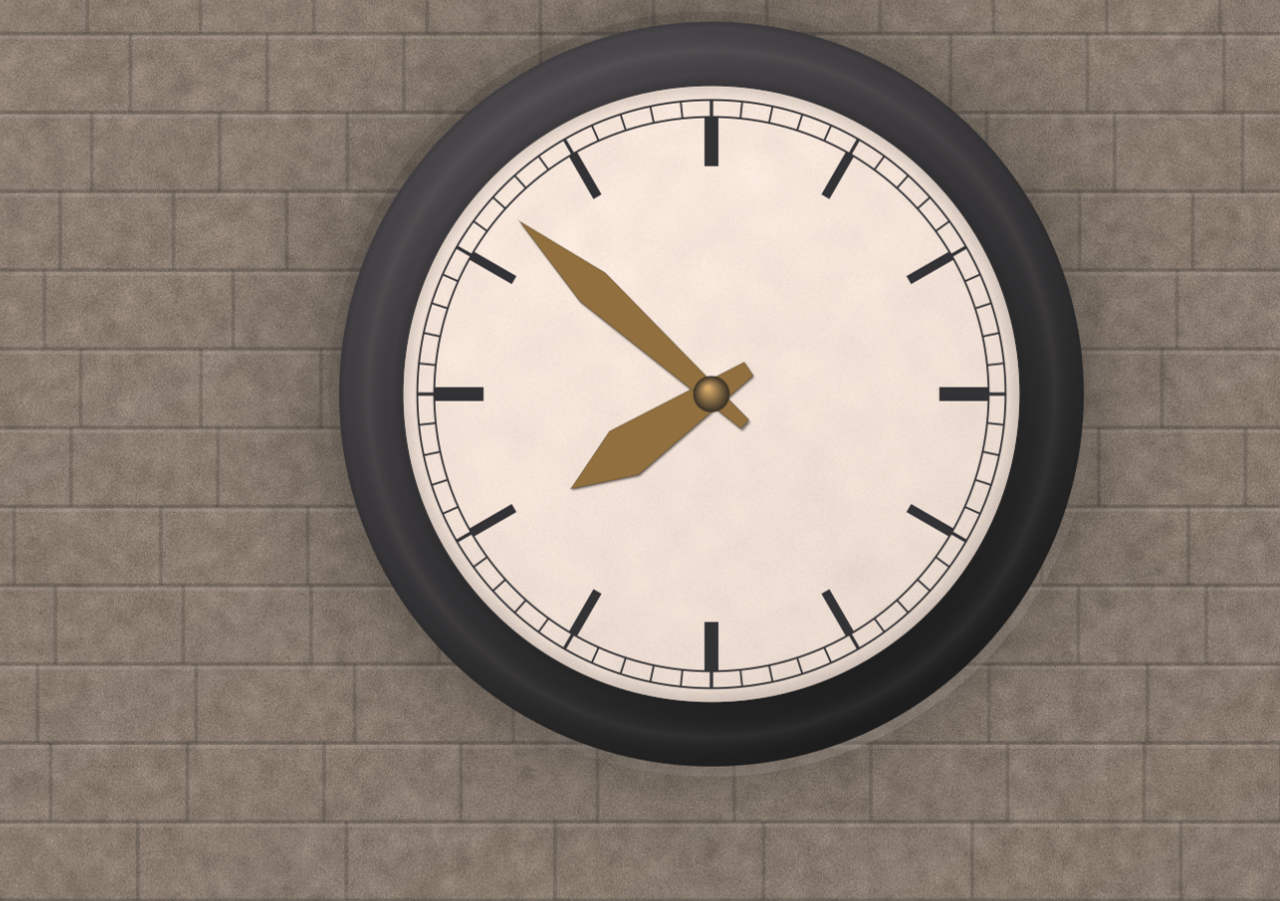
7:52
